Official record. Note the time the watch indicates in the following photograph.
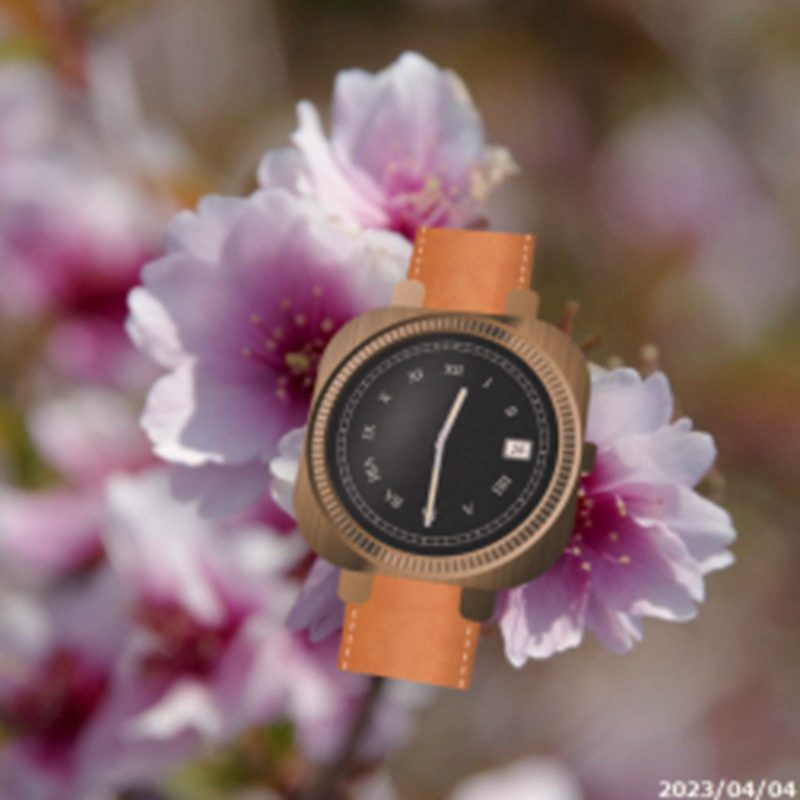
12:30
